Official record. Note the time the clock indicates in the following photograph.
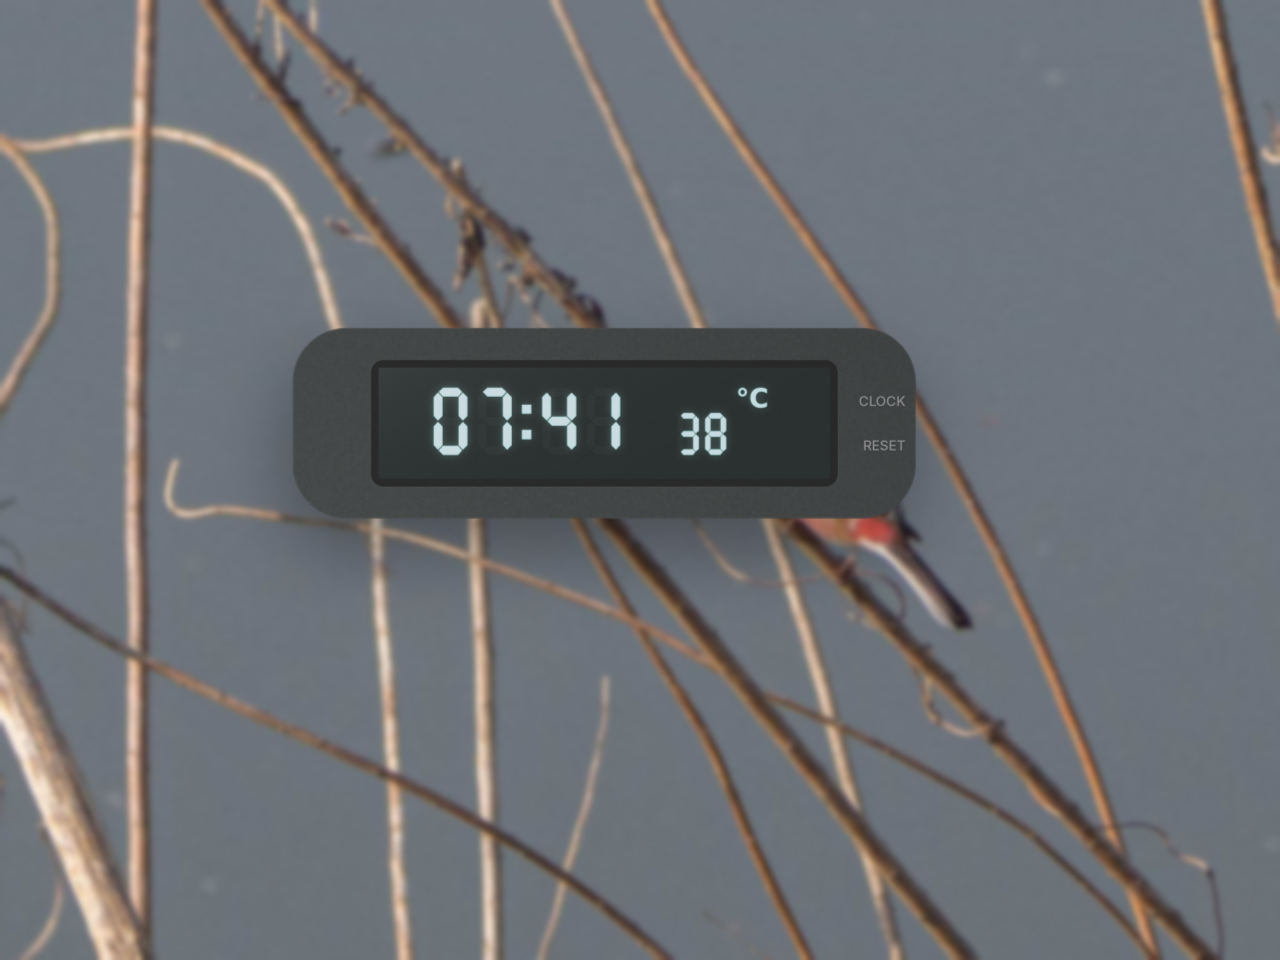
7:41
